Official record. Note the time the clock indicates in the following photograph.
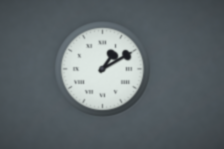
1:10
